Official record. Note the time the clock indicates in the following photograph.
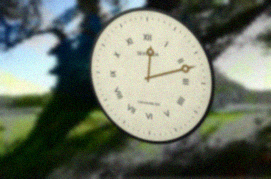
12:12
